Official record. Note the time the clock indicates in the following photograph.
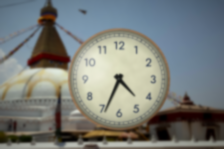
4:34
